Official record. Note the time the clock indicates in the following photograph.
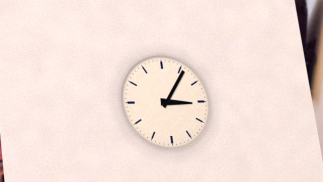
3:06
